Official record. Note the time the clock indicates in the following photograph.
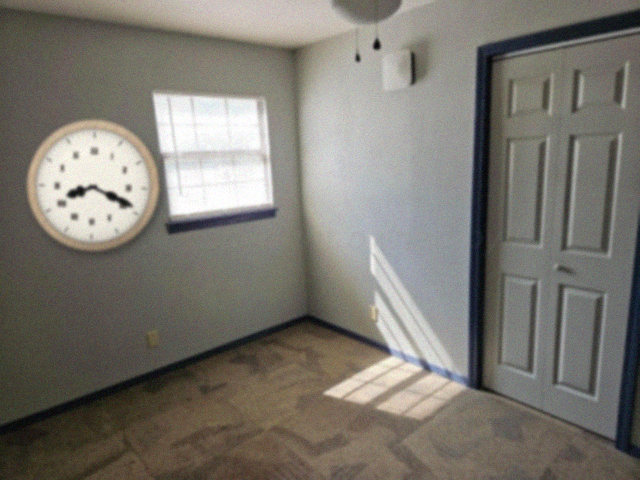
8:19
